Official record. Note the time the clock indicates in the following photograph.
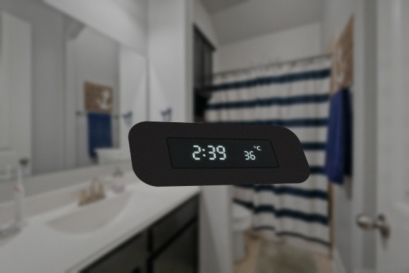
2:39
